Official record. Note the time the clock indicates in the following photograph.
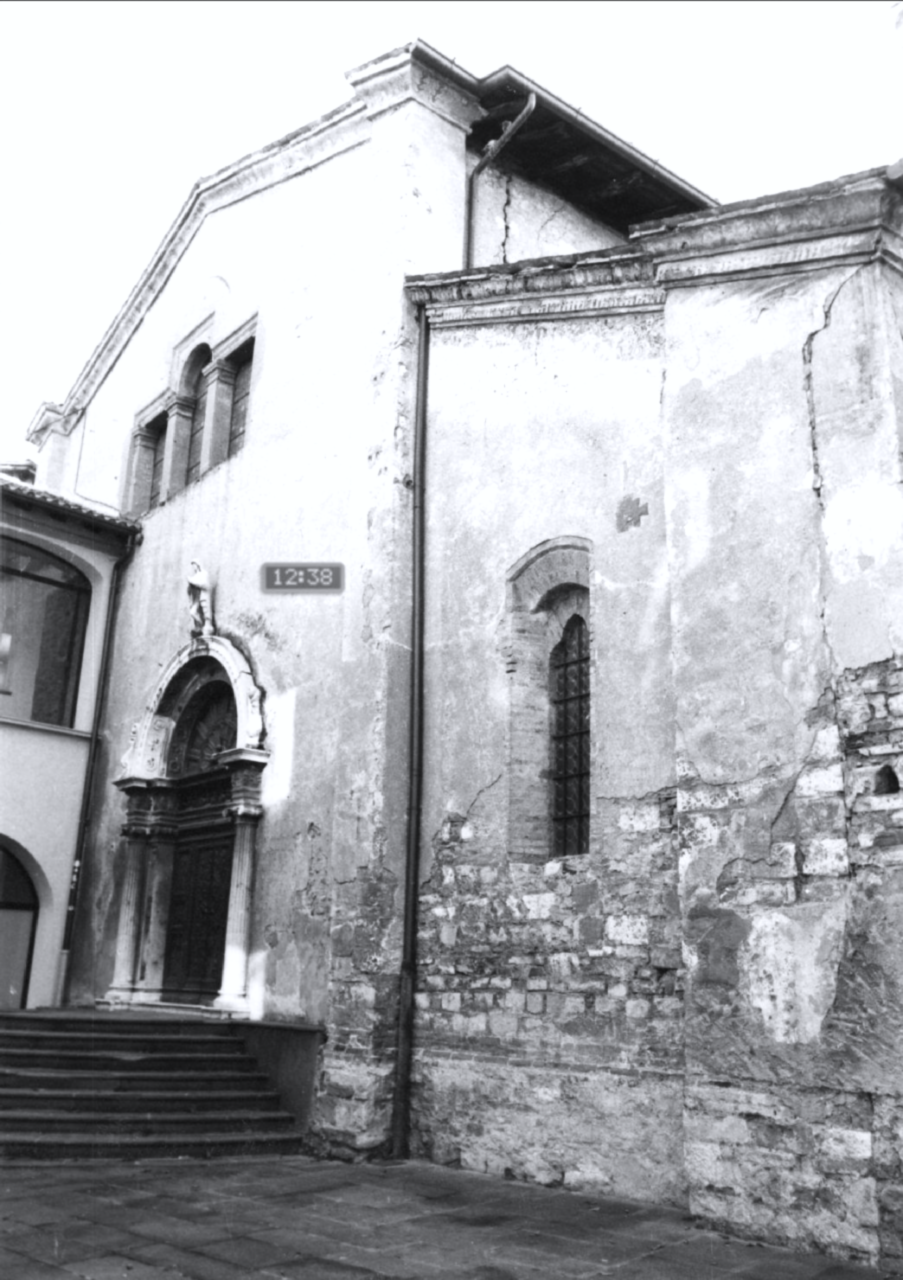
12:38
